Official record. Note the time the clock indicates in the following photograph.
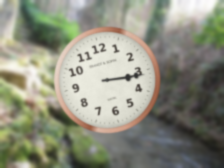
3:16
